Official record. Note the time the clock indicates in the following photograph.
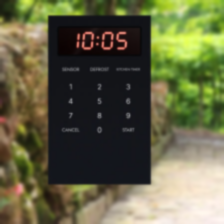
10:05
